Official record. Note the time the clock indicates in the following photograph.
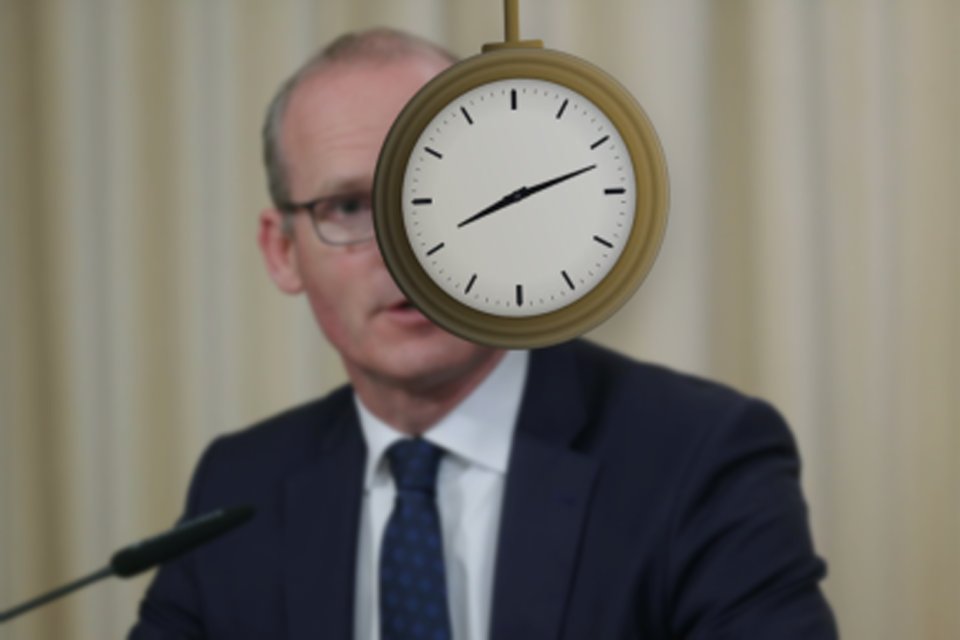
8:12
